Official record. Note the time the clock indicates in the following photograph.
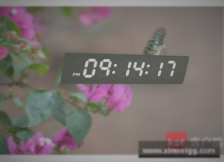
9:14:17
